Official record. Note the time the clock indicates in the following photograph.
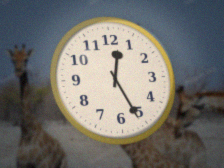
12:26
